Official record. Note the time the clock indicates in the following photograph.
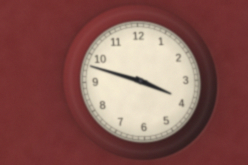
3:48
